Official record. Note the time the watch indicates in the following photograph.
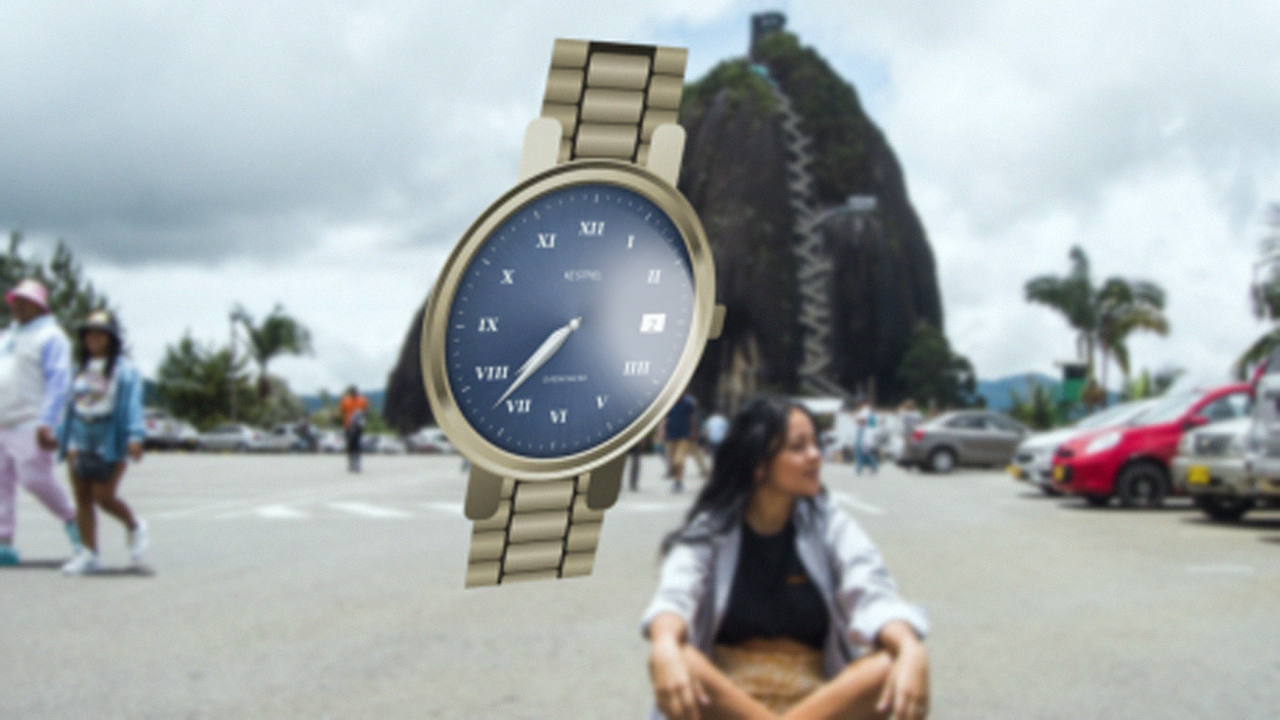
7:37
